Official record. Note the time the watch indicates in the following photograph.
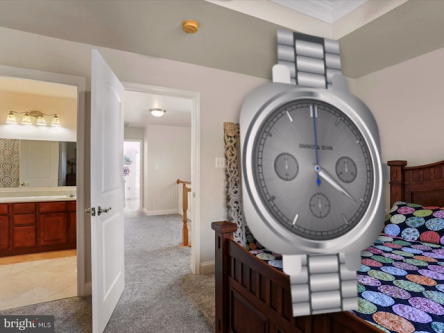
4:21
